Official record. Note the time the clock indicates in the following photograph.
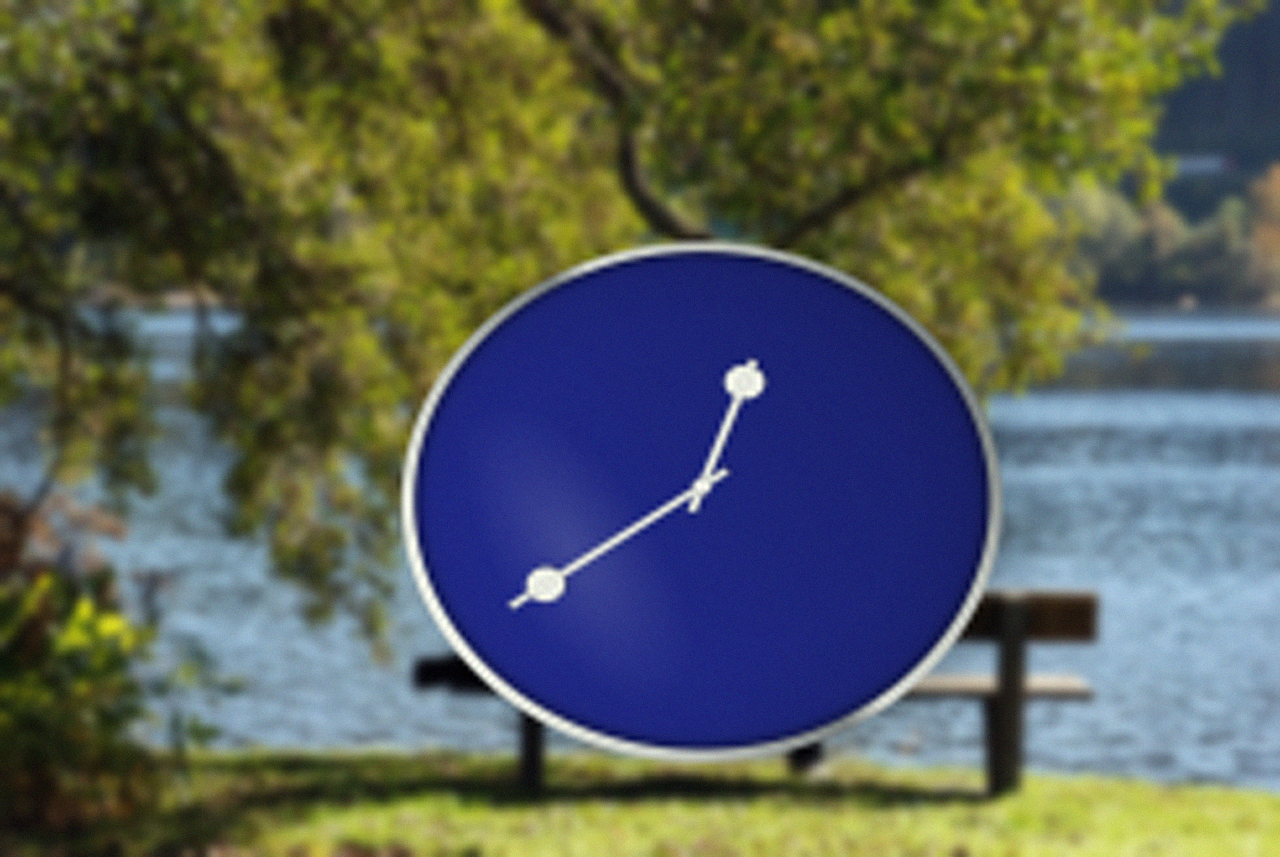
12:39
